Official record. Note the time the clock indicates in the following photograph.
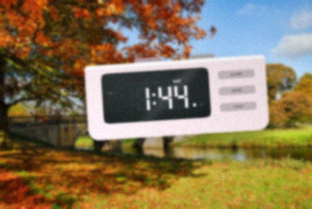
1:44
